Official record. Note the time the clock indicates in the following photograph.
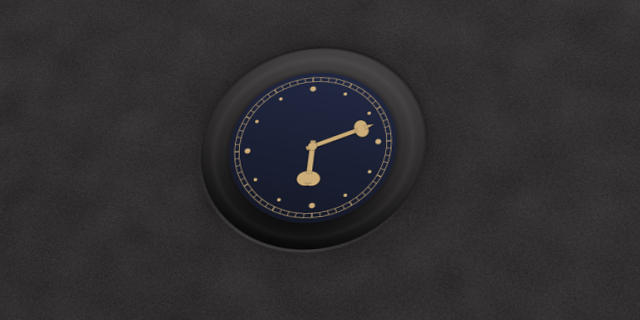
6:12
